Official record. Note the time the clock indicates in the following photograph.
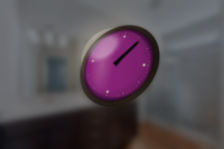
1:06
